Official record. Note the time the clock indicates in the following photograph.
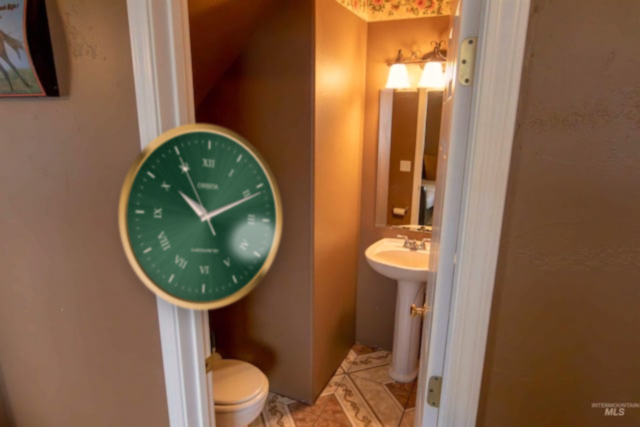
10:10:55
